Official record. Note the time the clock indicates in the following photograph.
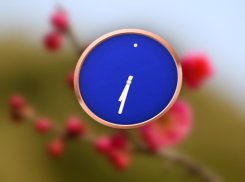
6:31
